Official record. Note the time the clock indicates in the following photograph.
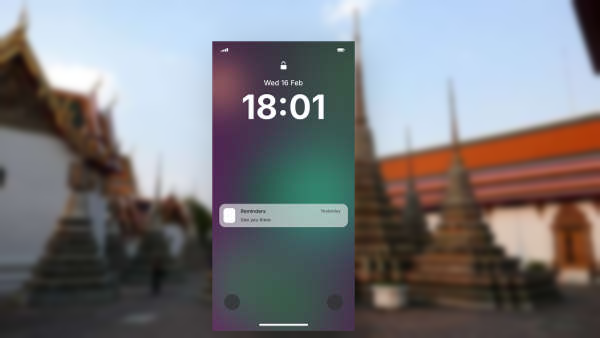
18:01
